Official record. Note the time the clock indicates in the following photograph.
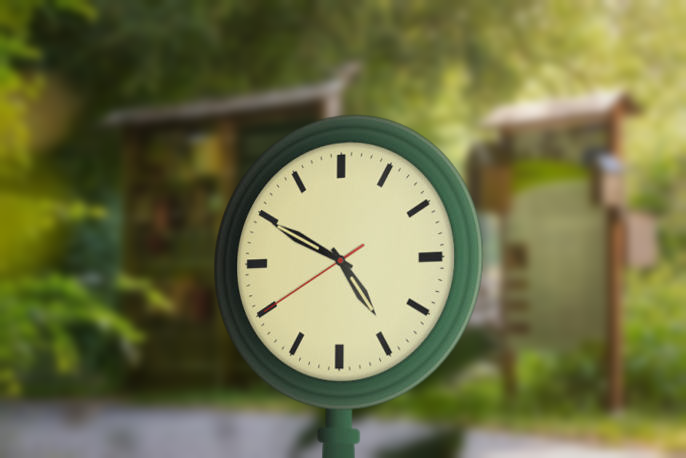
4:49:40
